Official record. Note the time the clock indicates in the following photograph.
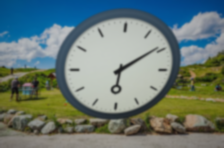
6:09
